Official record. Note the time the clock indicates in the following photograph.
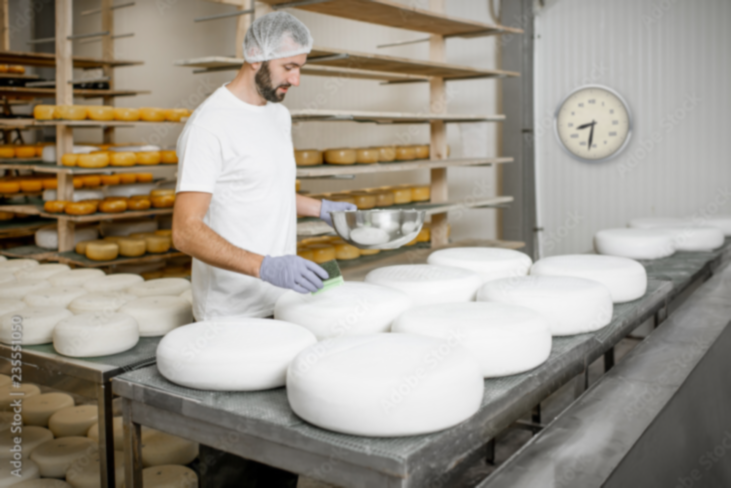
8:32
